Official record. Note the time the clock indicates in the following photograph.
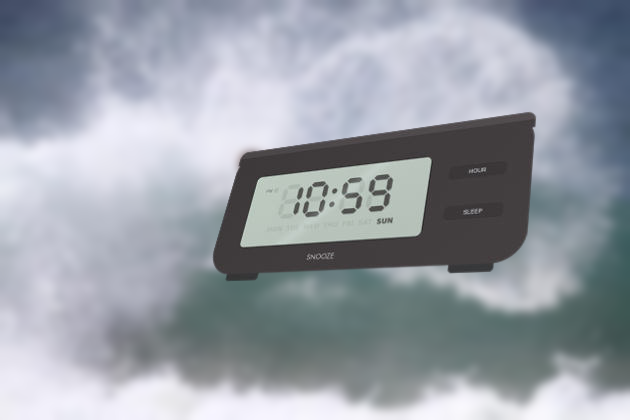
10:59
